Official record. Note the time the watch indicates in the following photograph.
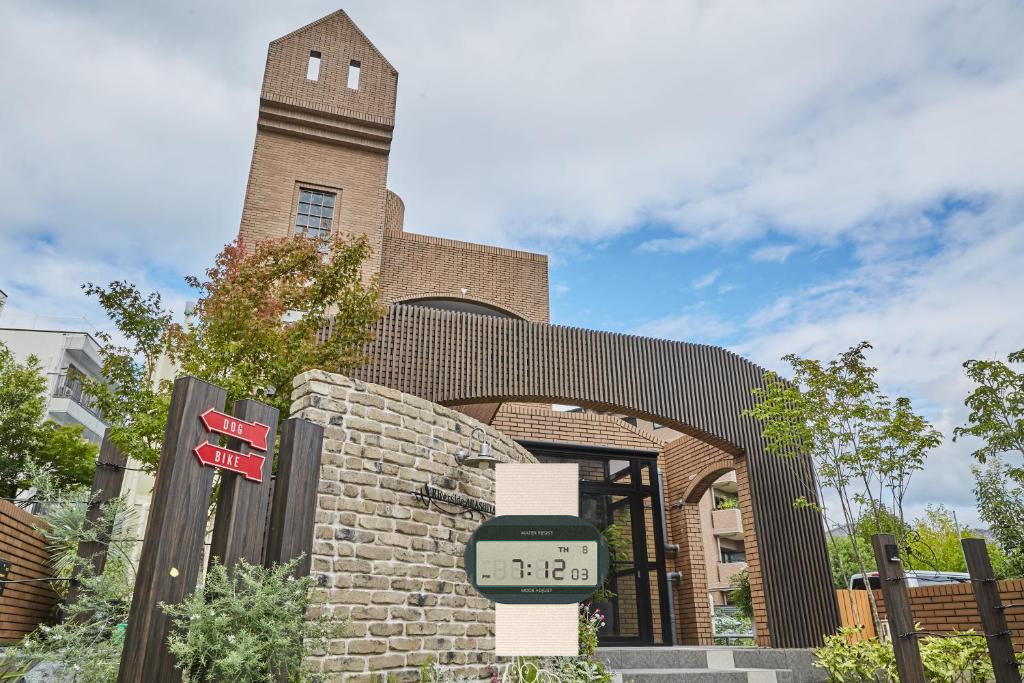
7:12:03
